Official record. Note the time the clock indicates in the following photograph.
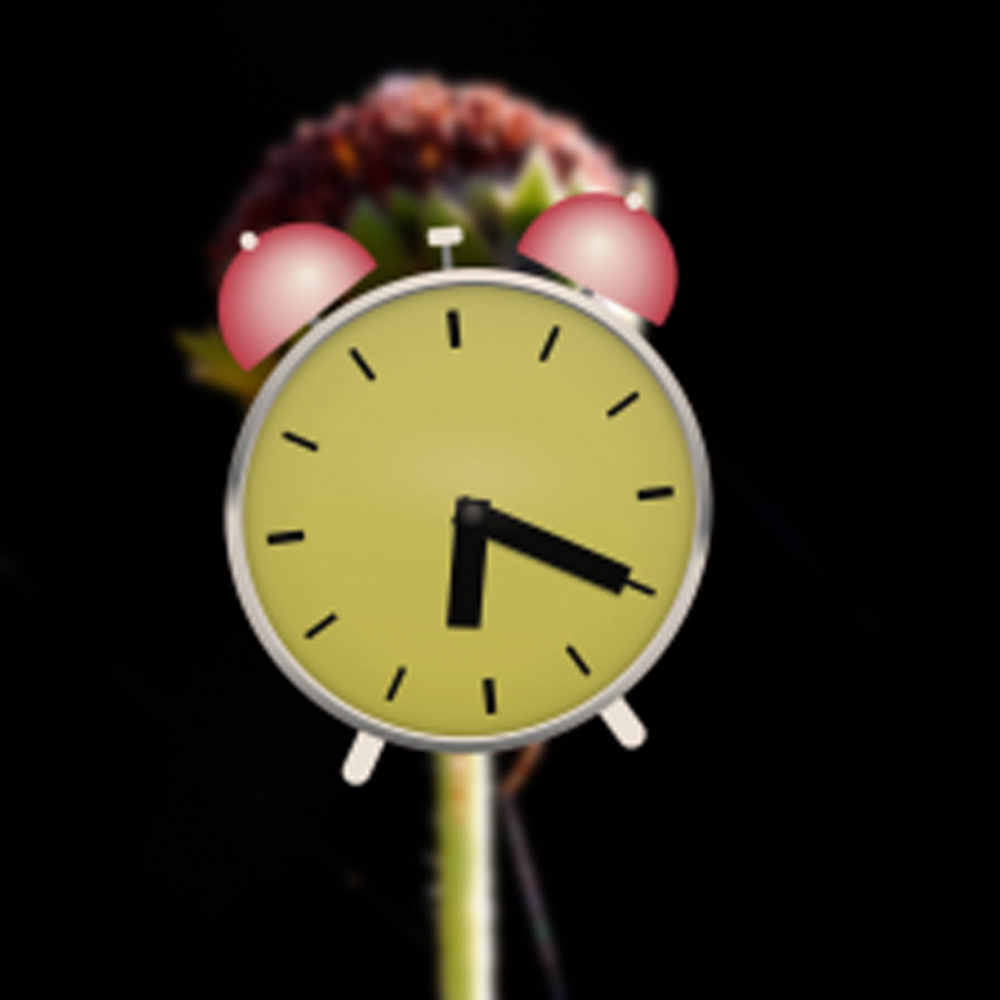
6:20
